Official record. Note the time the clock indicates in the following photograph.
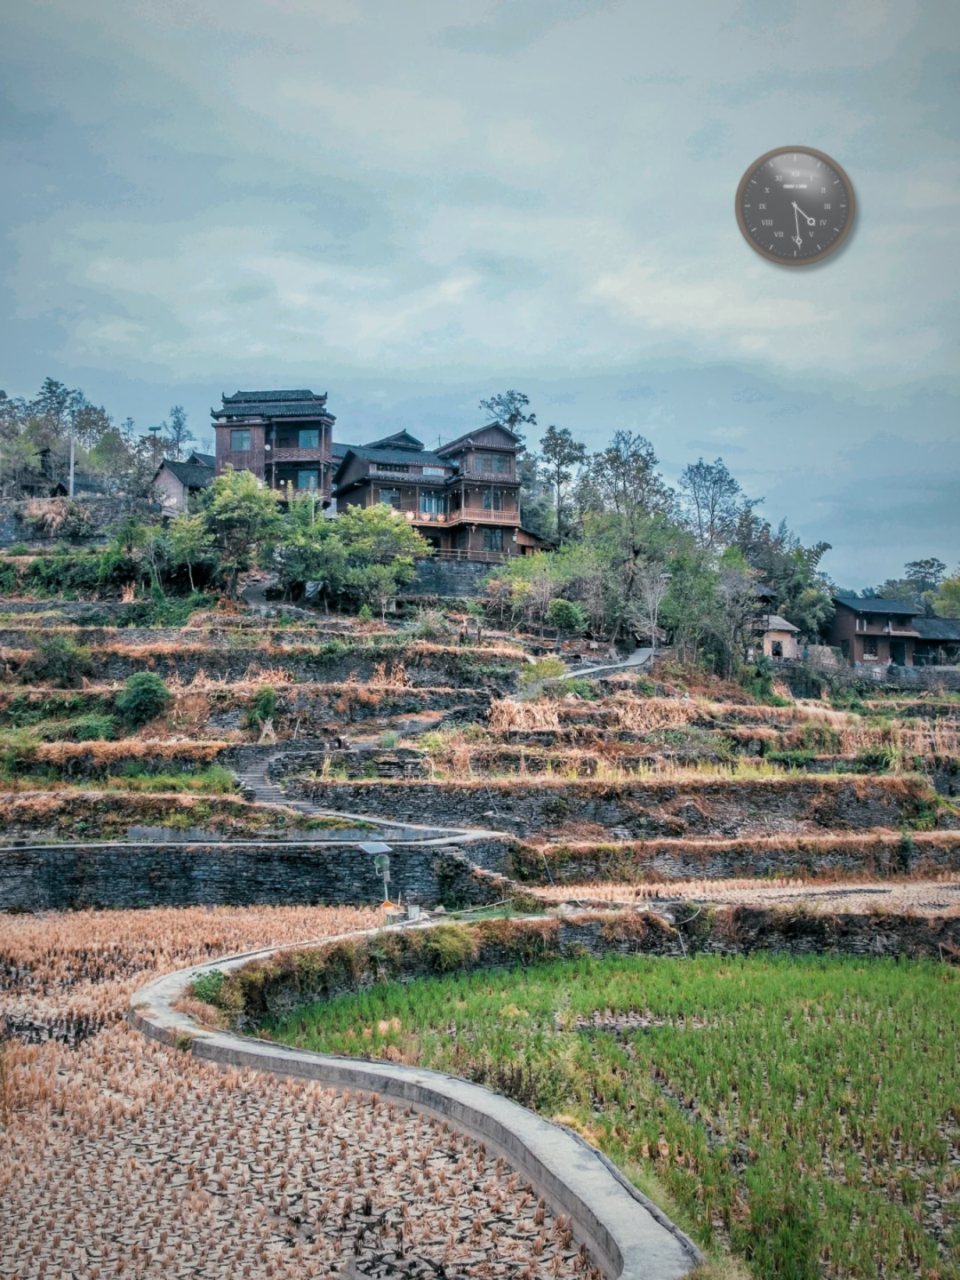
4:29
